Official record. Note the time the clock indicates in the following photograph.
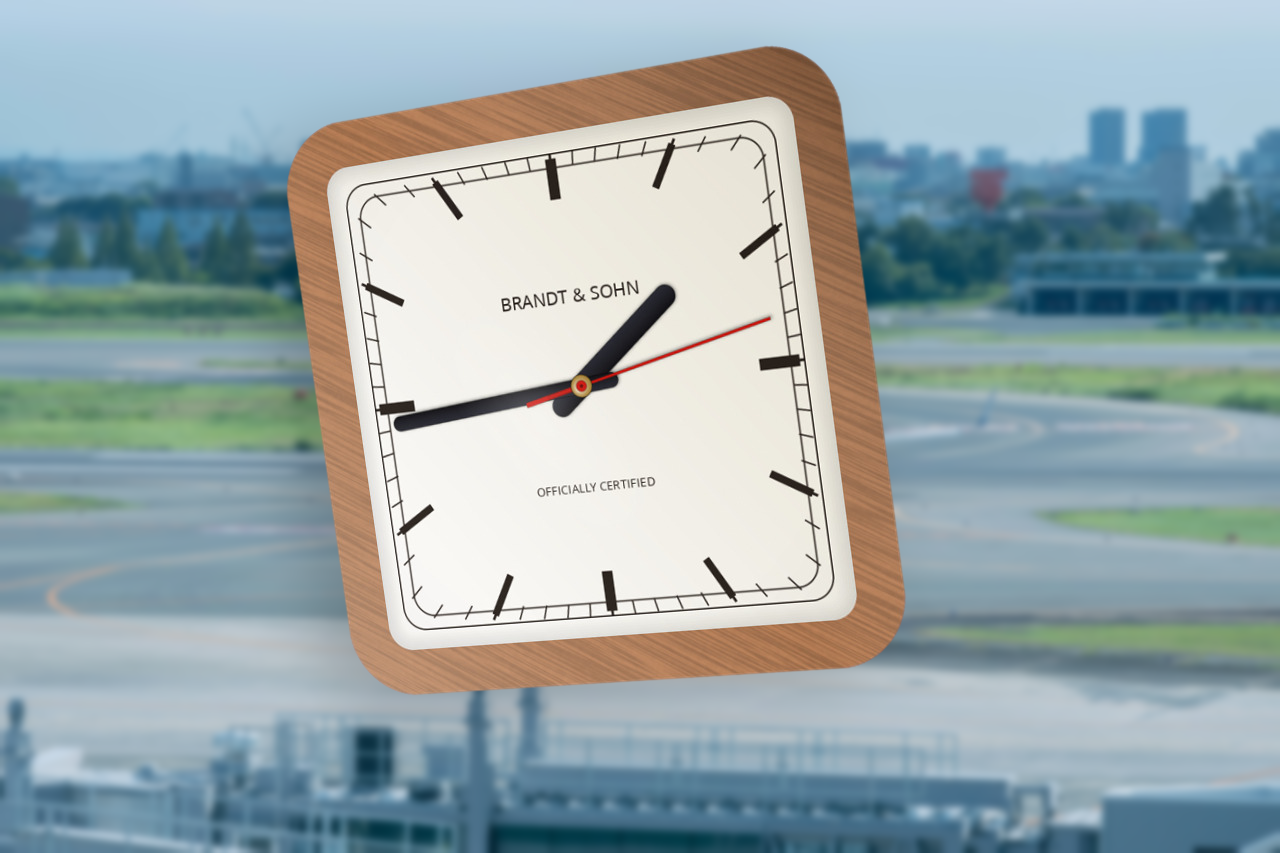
1:44:13
